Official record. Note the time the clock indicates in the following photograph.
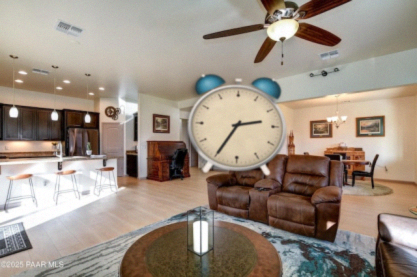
2:35
